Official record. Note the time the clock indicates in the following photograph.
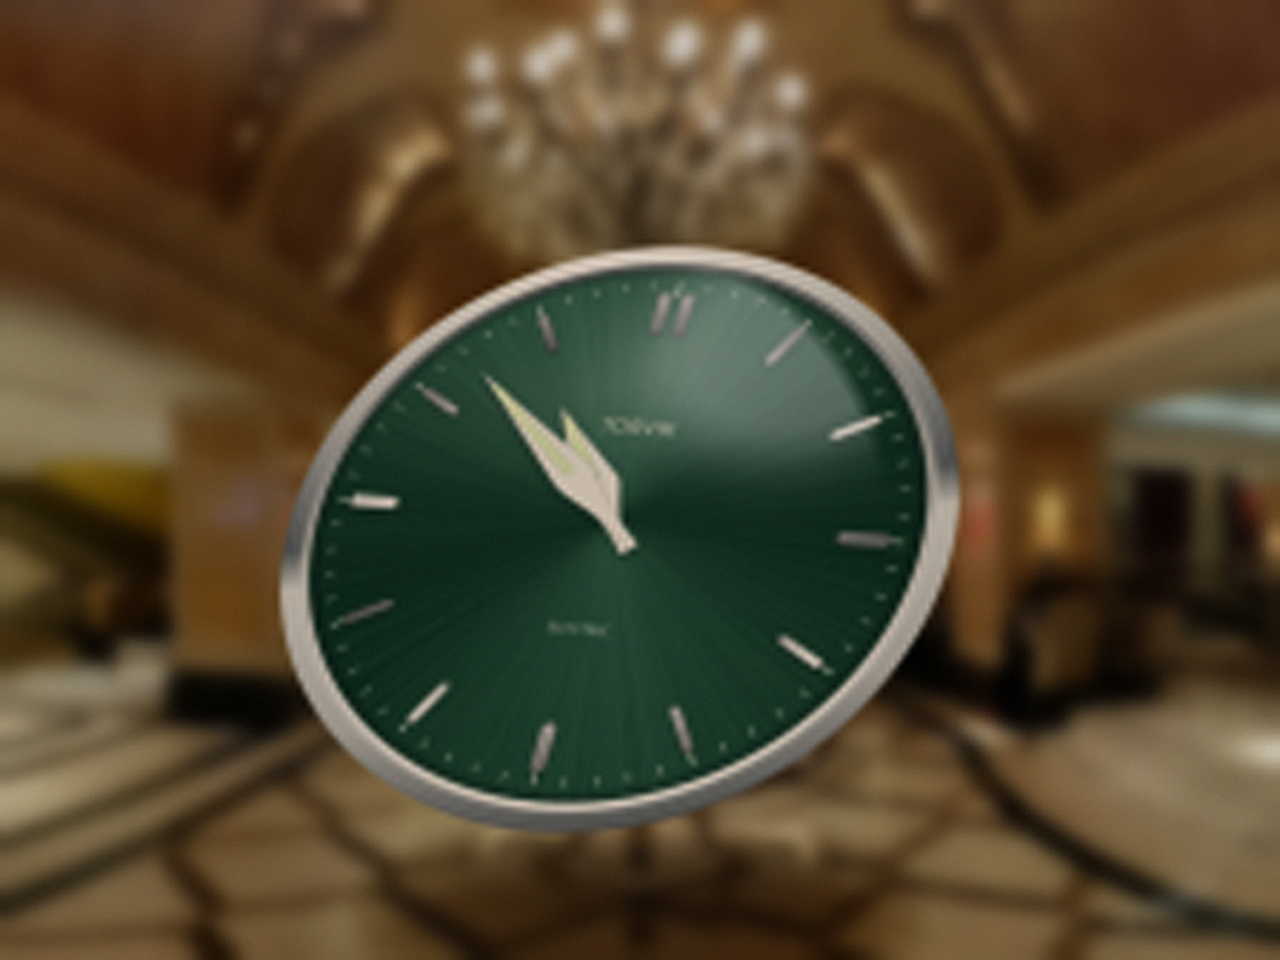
10:52
